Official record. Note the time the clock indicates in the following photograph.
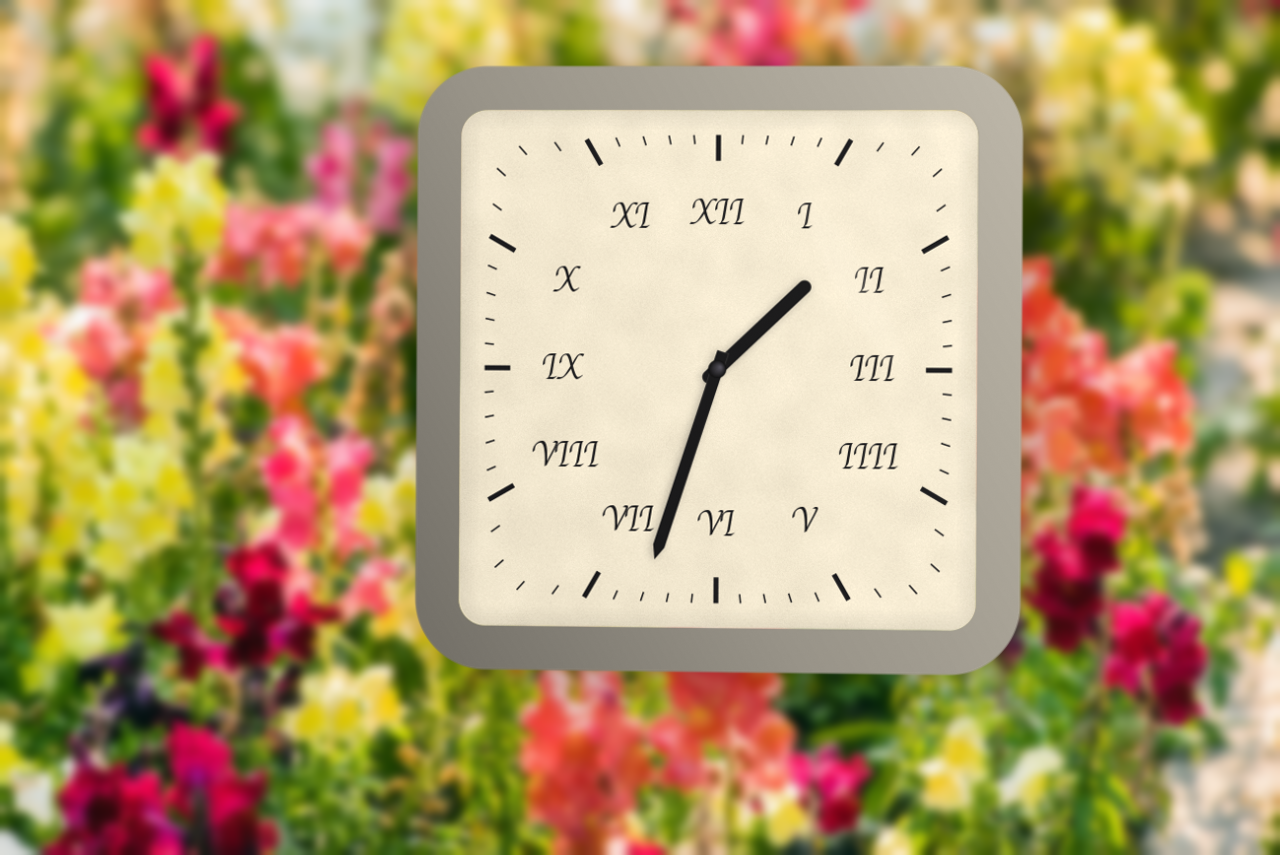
1:33
